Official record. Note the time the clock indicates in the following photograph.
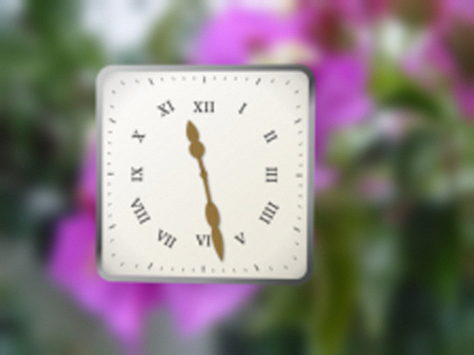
11:28
